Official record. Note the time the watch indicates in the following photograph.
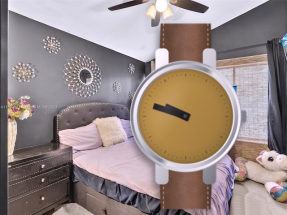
9:48
